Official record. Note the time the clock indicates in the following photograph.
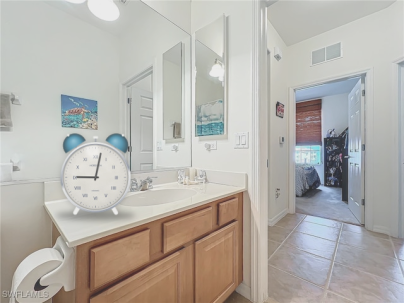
9:02
